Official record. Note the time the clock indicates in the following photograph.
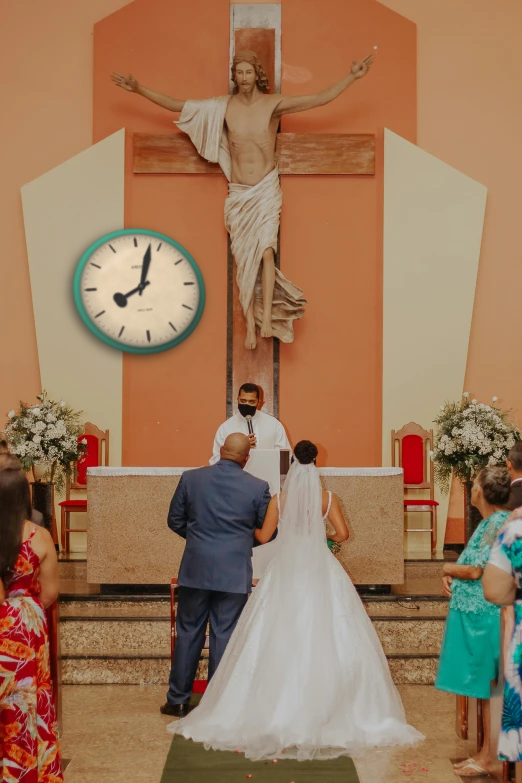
8:03
